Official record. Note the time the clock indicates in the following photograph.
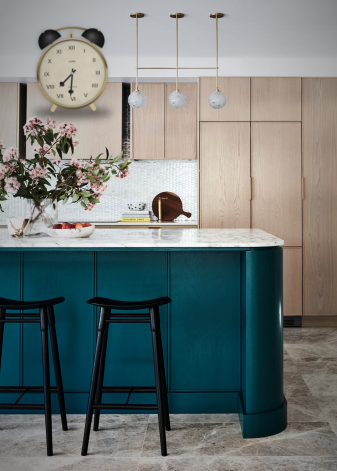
7:31
